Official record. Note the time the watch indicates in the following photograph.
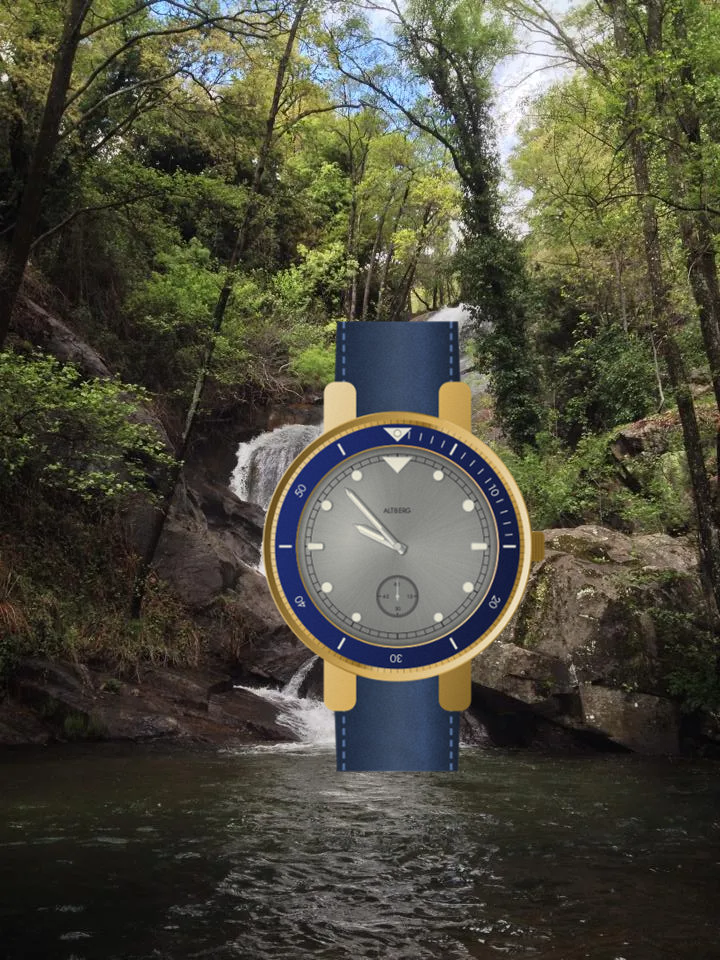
9:53
